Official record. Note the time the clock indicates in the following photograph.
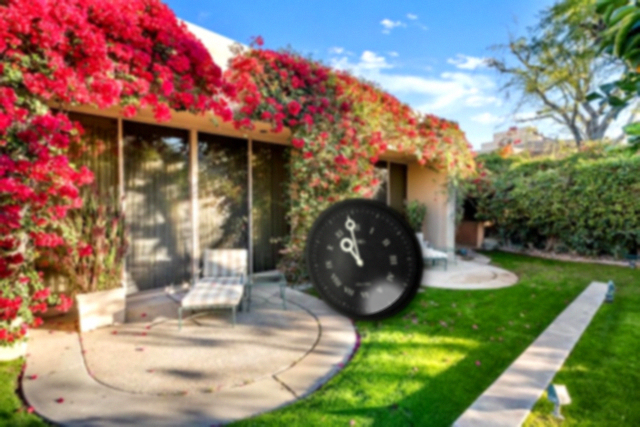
10:59
